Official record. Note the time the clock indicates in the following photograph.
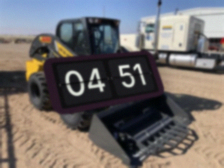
4:51
